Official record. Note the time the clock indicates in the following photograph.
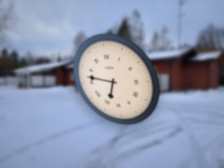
6:47
